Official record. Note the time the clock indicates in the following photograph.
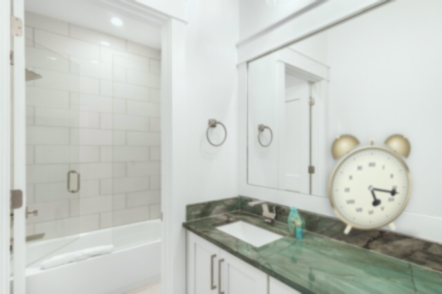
5:17
